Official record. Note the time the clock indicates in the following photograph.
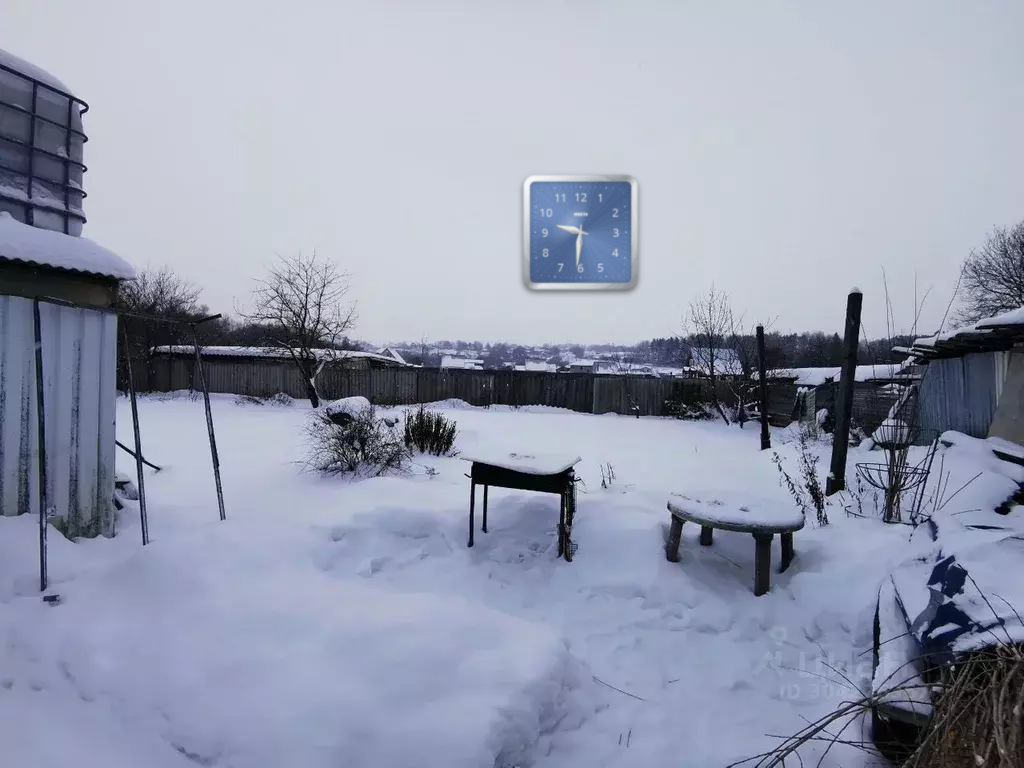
9:31
